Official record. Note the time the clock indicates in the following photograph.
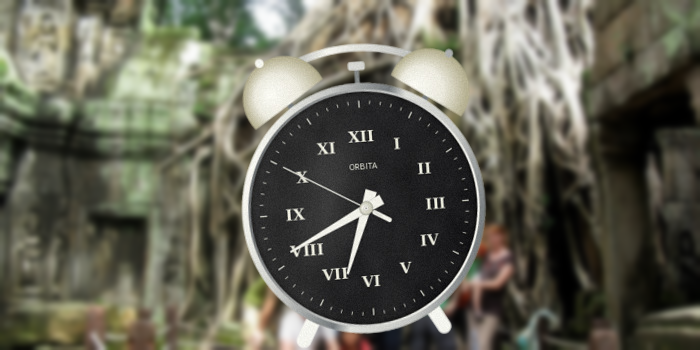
6:40:50
